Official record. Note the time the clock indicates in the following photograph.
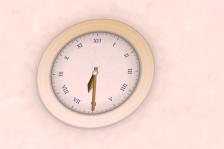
6:30
